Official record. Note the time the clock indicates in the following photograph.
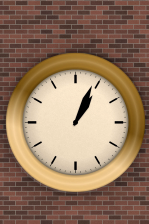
1:04
